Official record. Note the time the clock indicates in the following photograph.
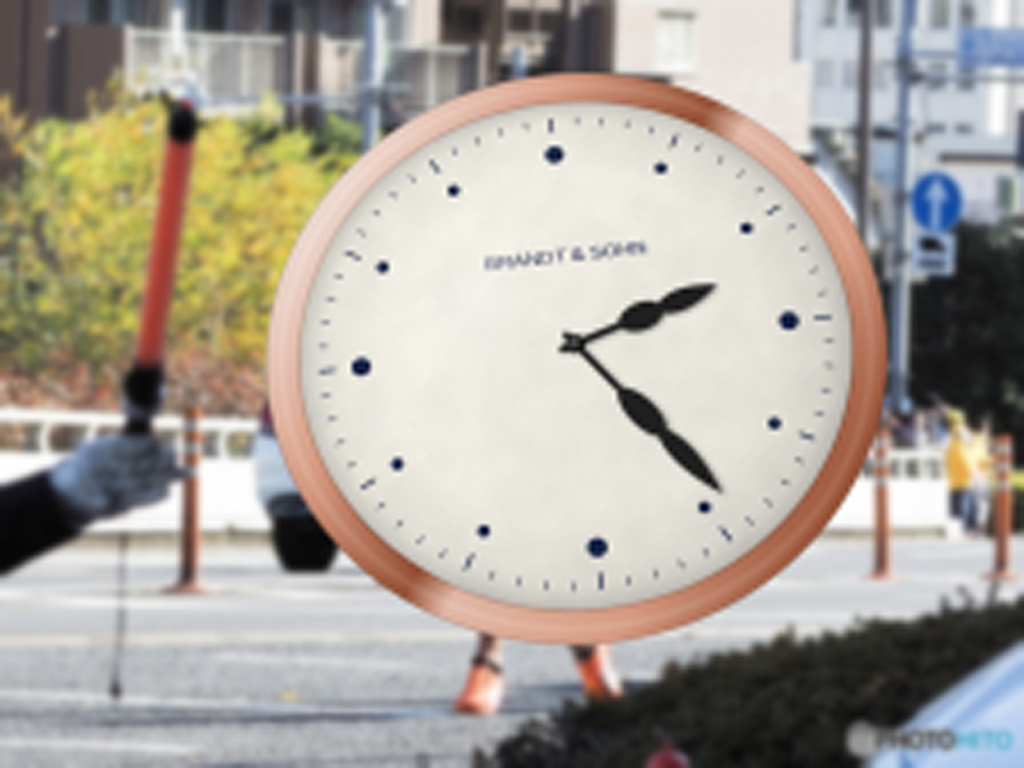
2:24
